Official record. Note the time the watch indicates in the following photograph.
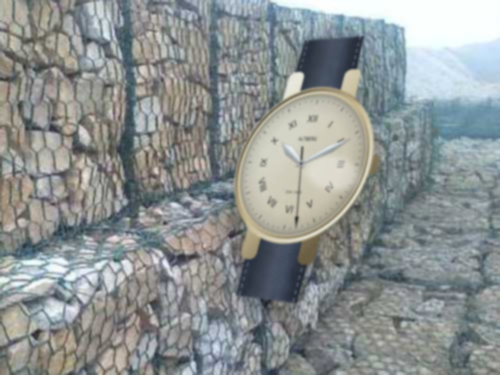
10:10:28
